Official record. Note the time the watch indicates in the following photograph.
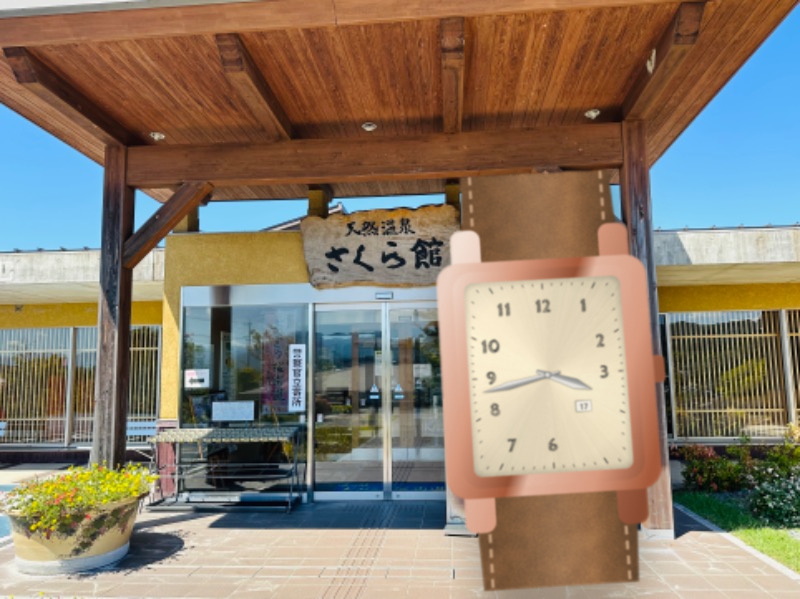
3:43
